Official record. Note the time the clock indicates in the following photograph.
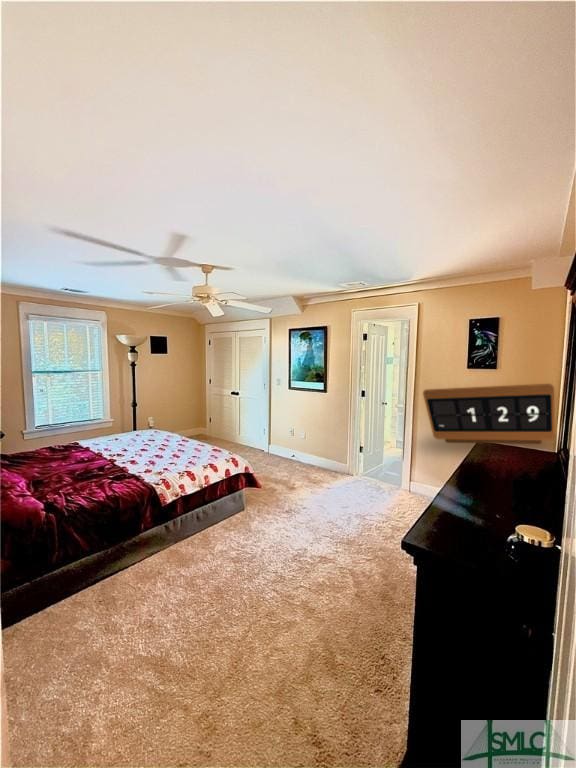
1:29
